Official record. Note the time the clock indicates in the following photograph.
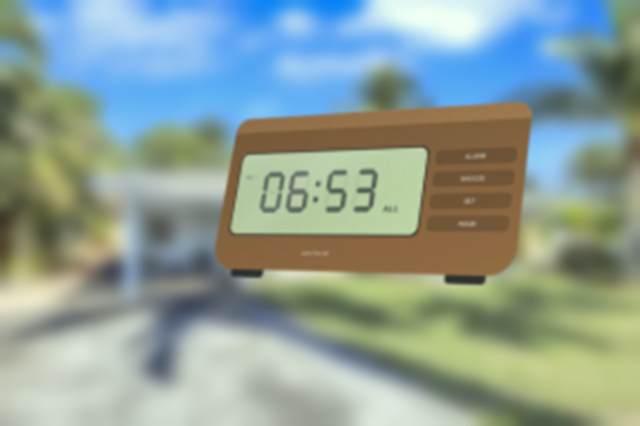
6:53
